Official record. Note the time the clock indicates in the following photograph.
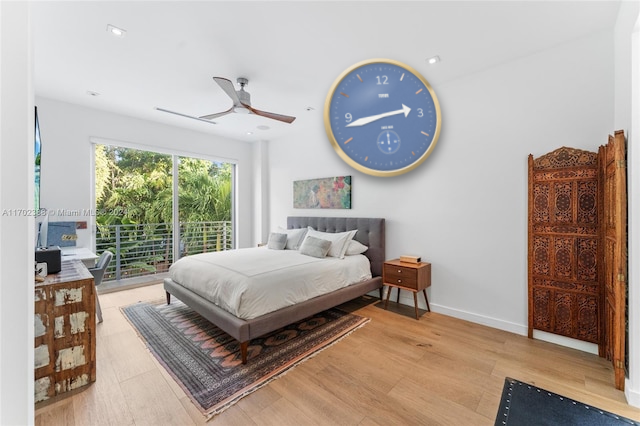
2:43
